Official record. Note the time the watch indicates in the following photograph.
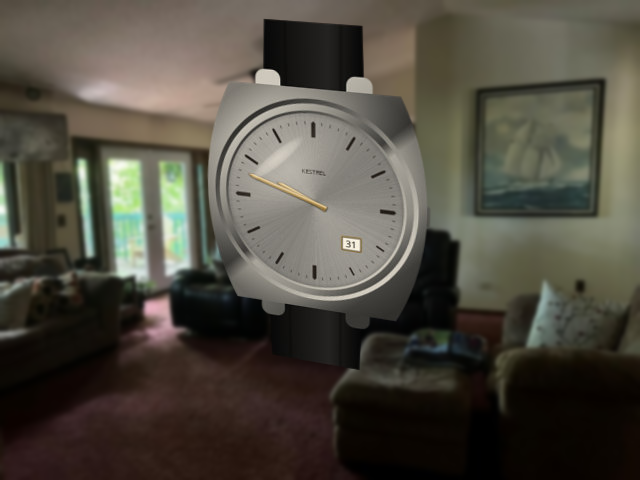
9:48
